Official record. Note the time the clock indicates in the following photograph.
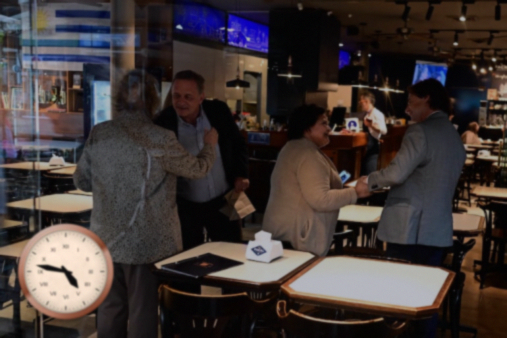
4:47
